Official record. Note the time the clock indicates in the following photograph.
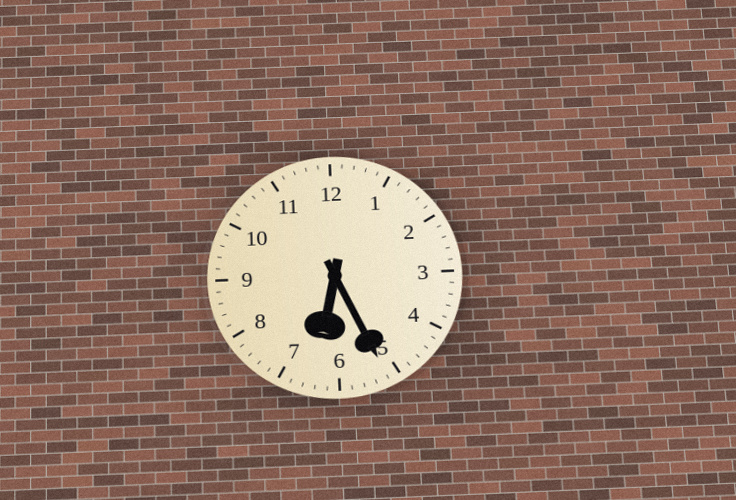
6:26
